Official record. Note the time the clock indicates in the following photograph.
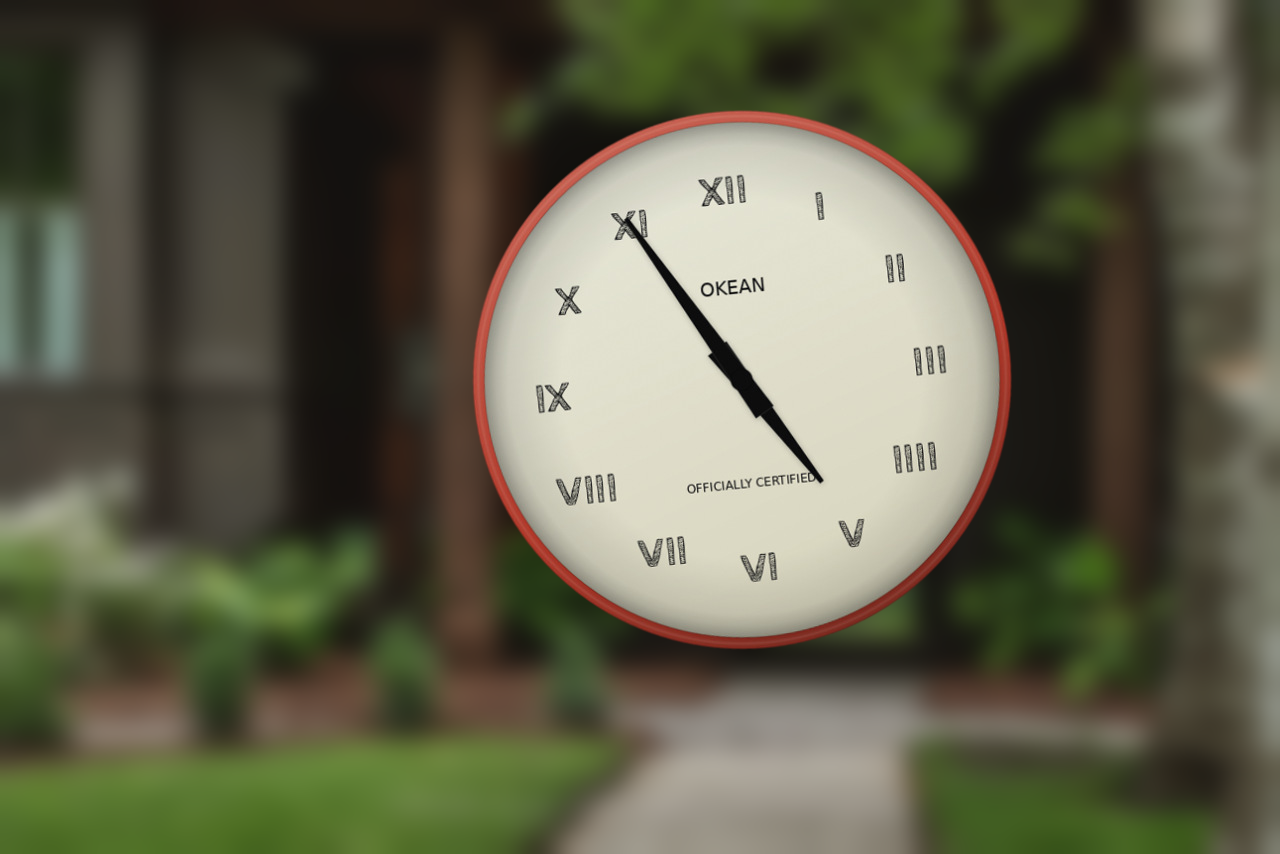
4:55
